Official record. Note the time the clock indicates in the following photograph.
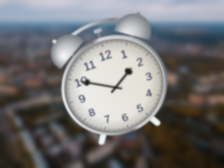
1:50
